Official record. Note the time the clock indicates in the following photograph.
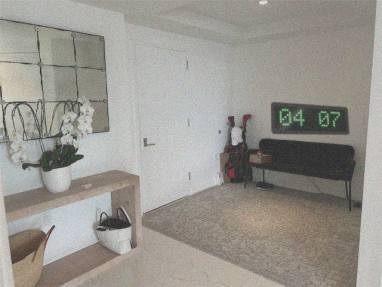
4:07
